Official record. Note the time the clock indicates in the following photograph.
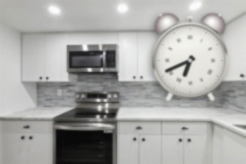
6:41
